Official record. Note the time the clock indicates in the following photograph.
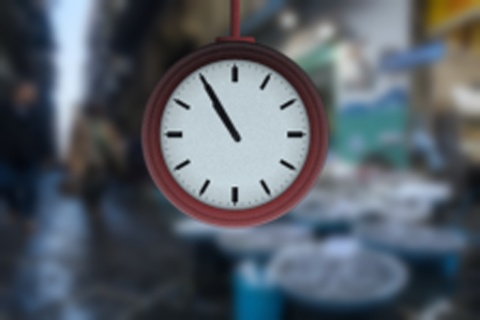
10:55
